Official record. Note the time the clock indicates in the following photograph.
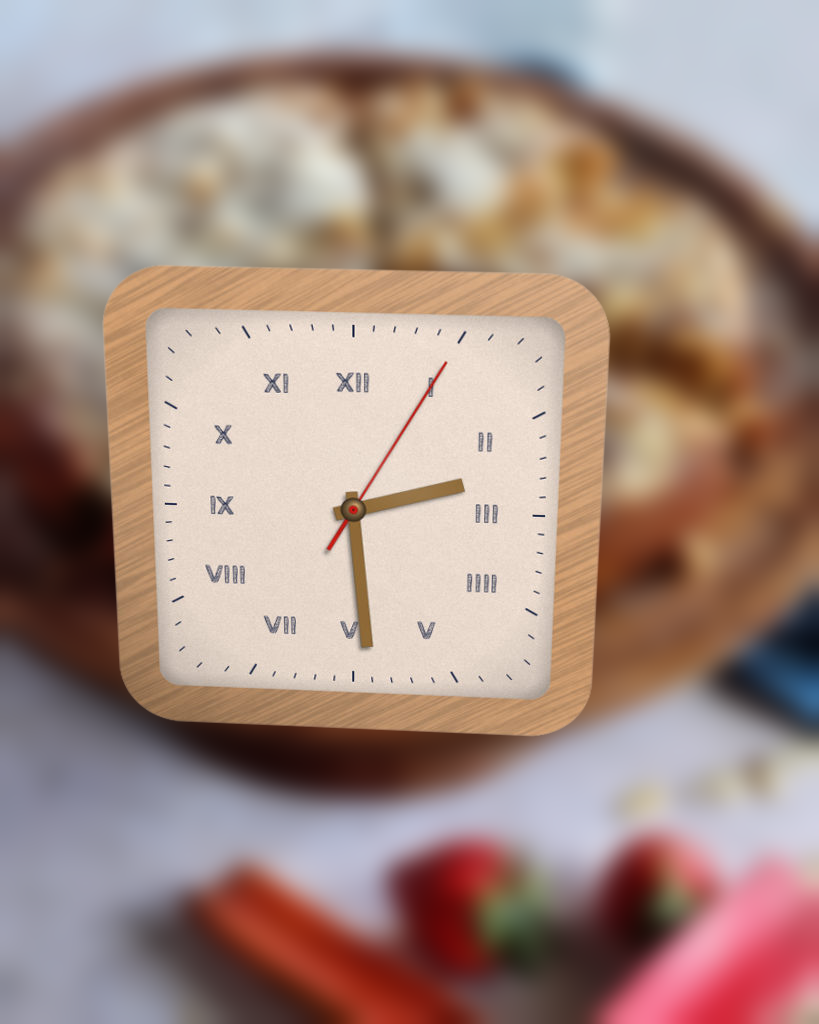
2:29:05
